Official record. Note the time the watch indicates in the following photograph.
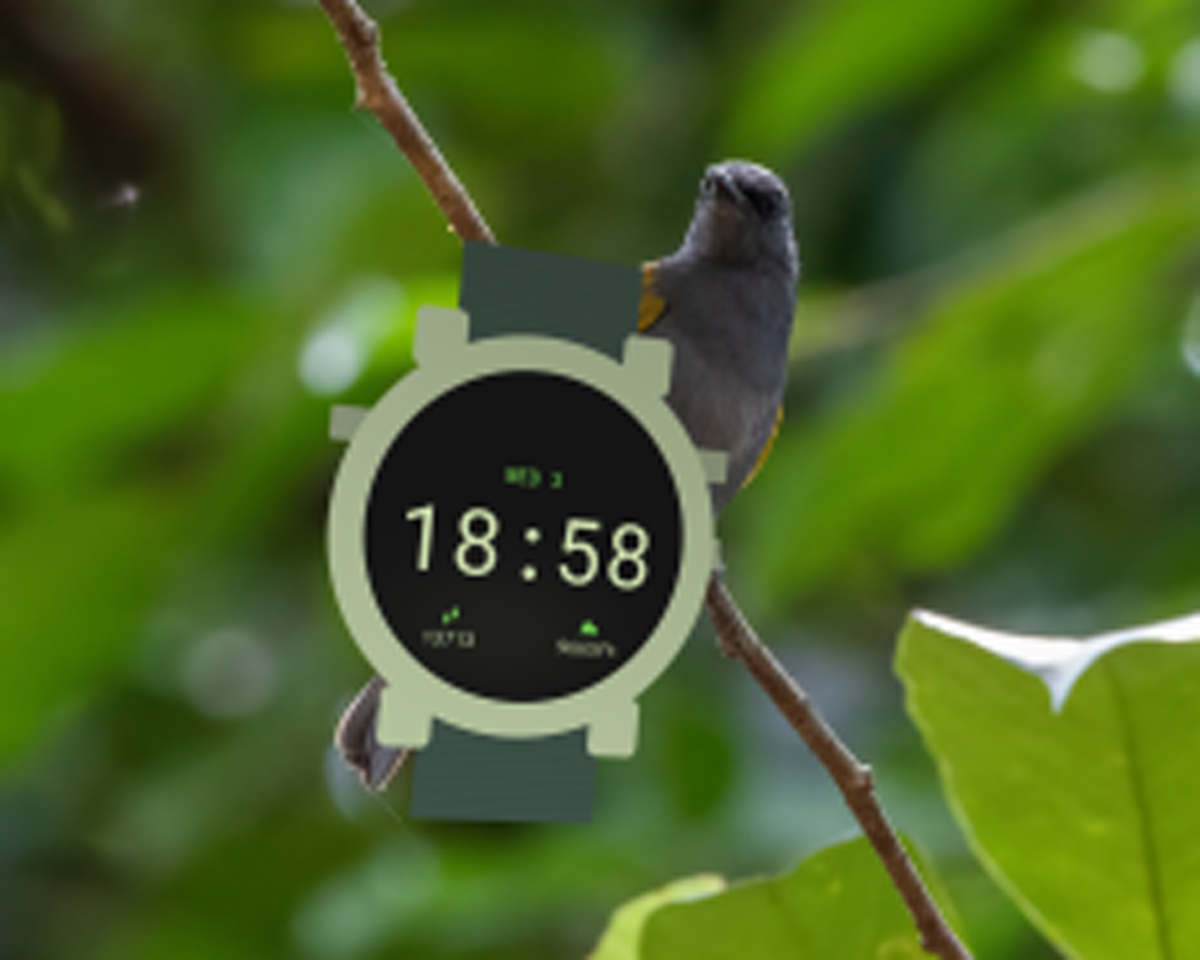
18:58
